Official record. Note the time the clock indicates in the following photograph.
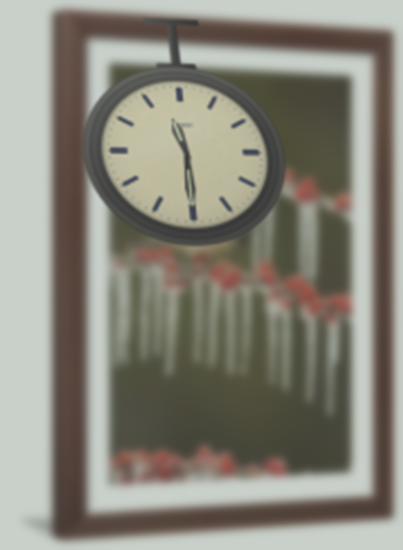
11:30
